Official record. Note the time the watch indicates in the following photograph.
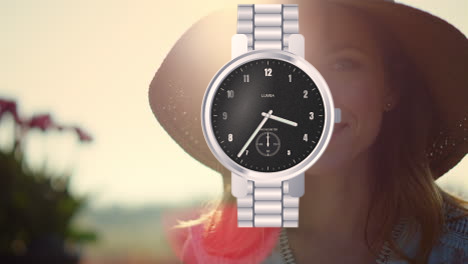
3:36
